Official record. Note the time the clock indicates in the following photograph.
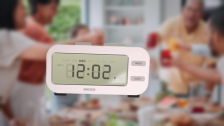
12:02
